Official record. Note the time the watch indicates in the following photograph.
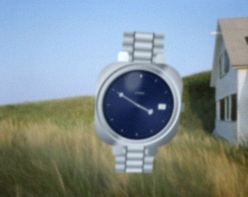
3:50
